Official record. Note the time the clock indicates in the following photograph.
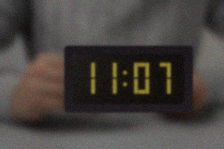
11:07
